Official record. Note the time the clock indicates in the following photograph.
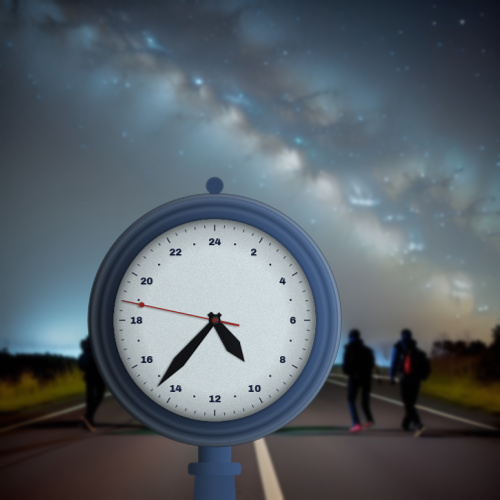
9:36:47
